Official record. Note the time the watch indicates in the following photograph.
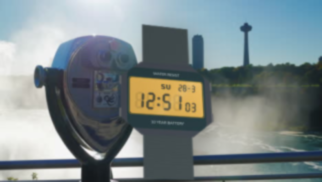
12:51
